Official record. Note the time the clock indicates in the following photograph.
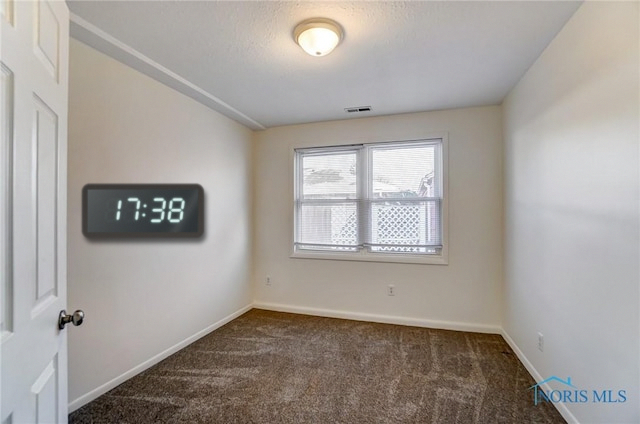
17:38
